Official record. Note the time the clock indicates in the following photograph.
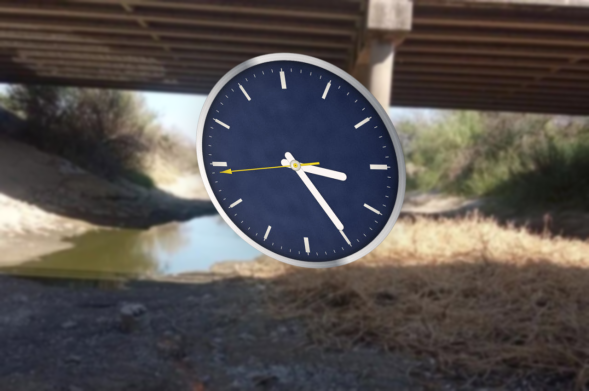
3:24:44
